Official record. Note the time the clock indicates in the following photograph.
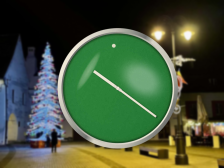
10:22
